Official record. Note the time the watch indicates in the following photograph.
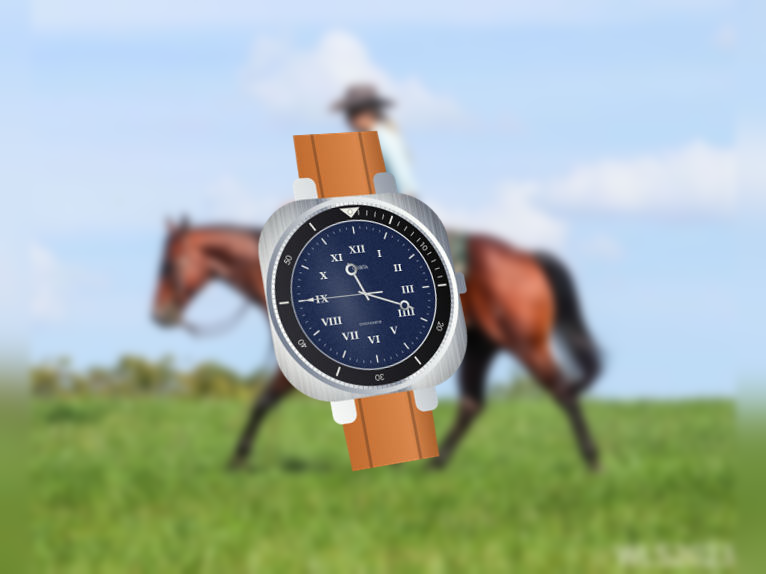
11:18:45
